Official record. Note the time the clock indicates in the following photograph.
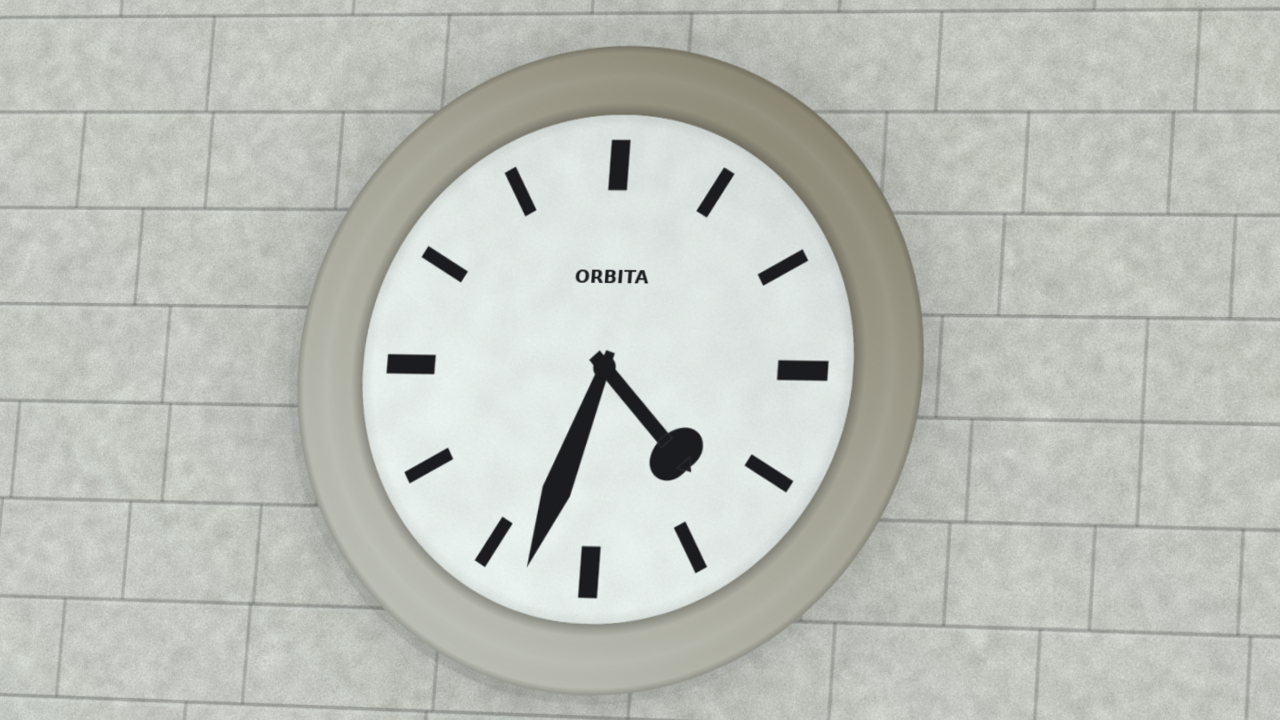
4:33
